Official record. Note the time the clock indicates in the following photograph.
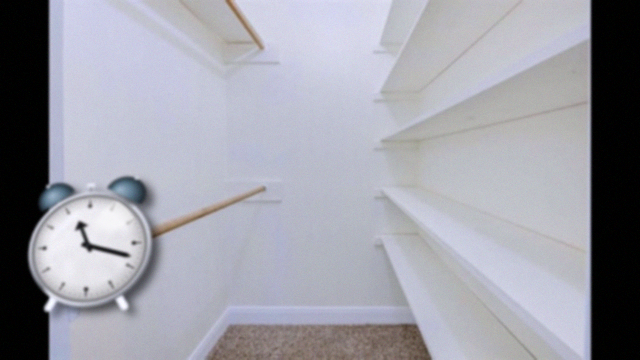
11:18
